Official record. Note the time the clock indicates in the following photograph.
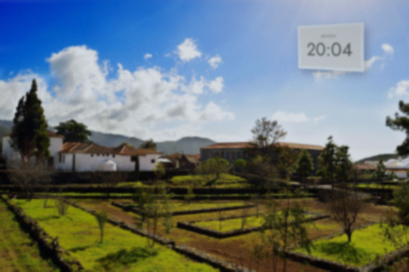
20:04
